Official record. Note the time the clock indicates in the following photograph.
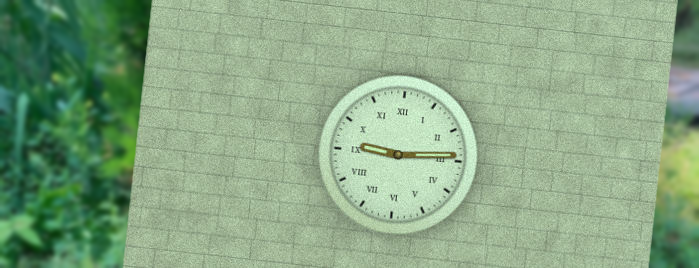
9:14
